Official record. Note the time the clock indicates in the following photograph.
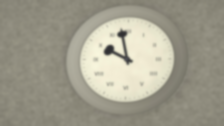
9:58
